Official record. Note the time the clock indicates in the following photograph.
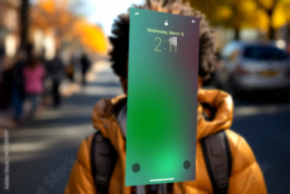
2:11
